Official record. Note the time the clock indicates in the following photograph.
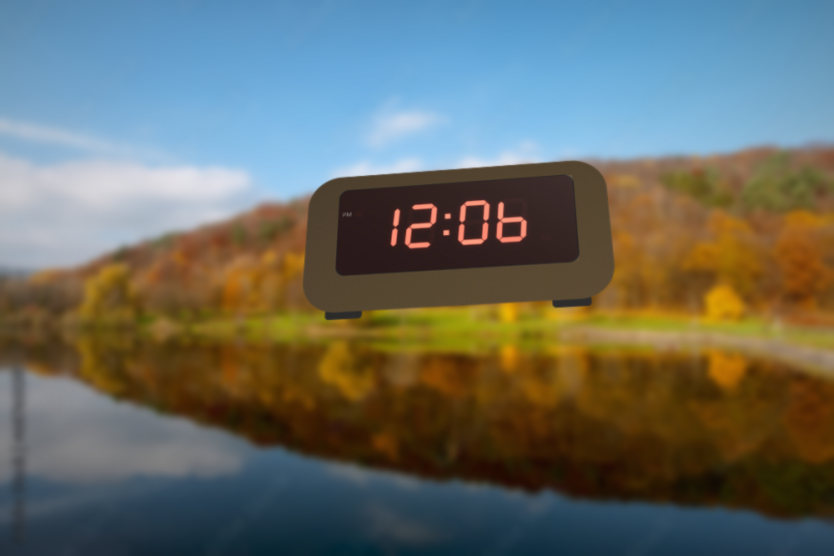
12:06
